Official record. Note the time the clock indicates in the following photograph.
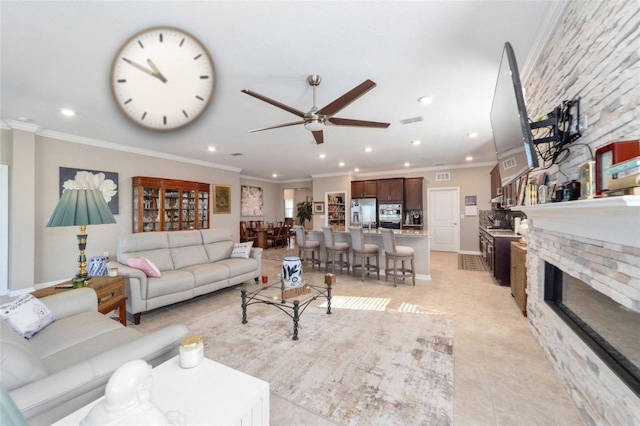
10:50
